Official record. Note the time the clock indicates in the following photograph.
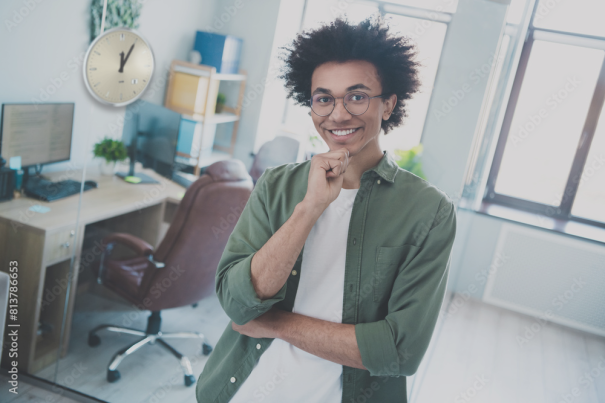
12:05
